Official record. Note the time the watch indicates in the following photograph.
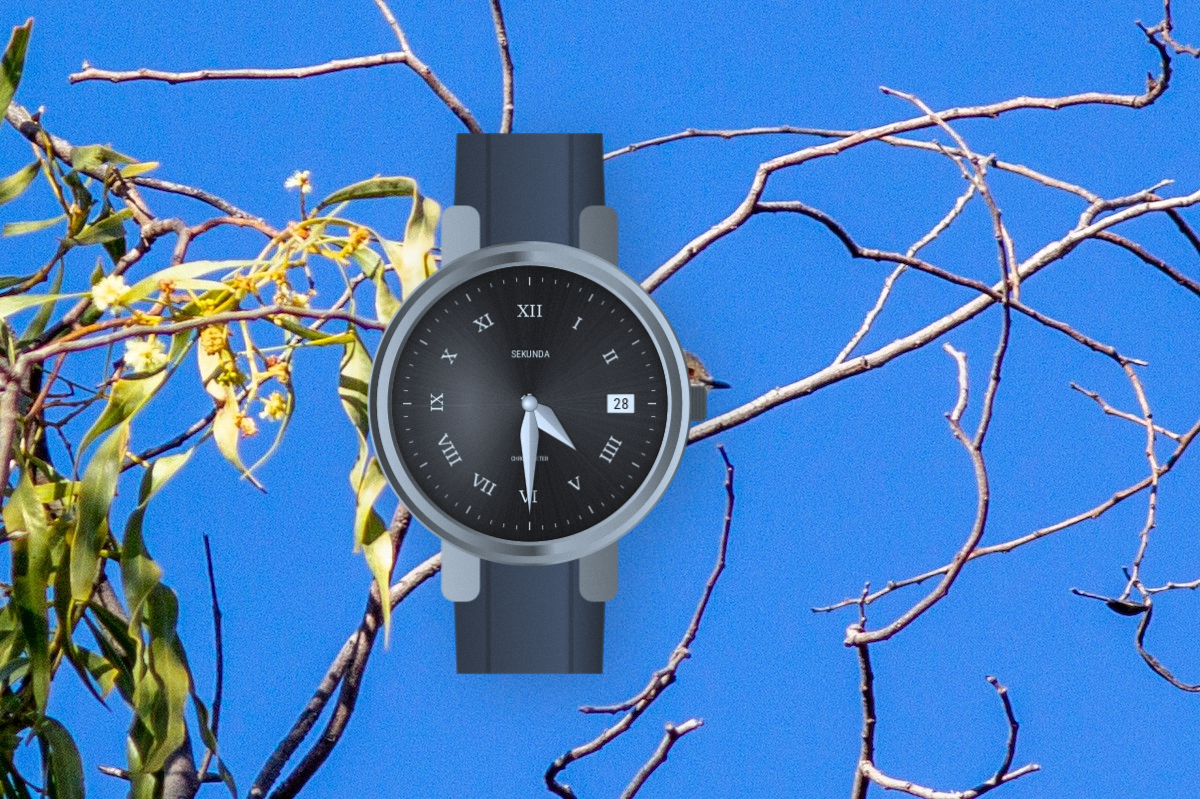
4:30
